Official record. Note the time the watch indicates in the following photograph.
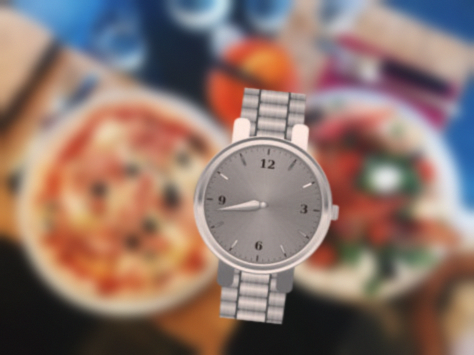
8:43
